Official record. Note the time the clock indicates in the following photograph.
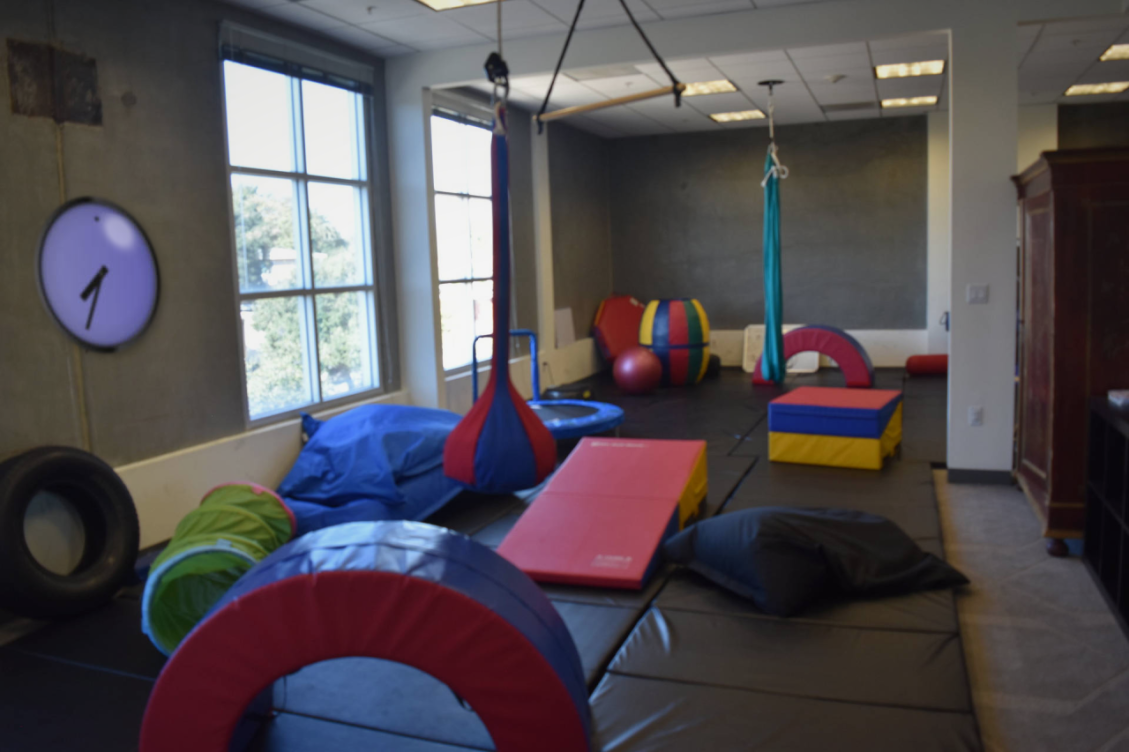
7:34
